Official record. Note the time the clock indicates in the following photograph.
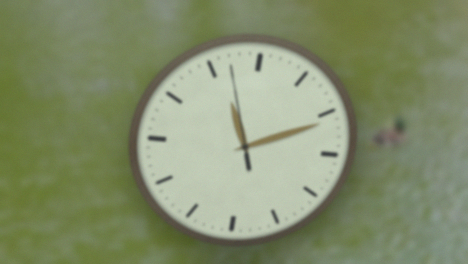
11:10:57
